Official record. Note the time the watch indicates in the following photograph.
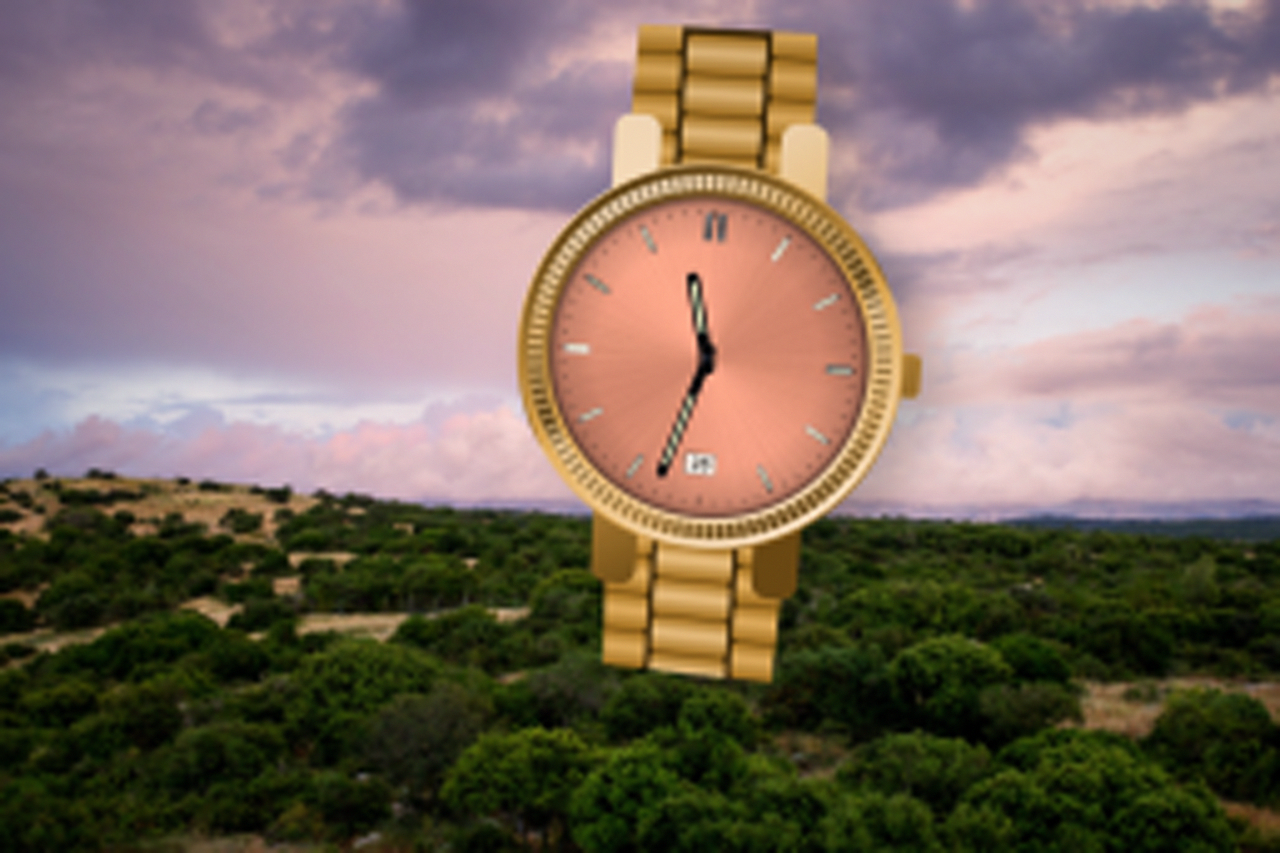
11:33
